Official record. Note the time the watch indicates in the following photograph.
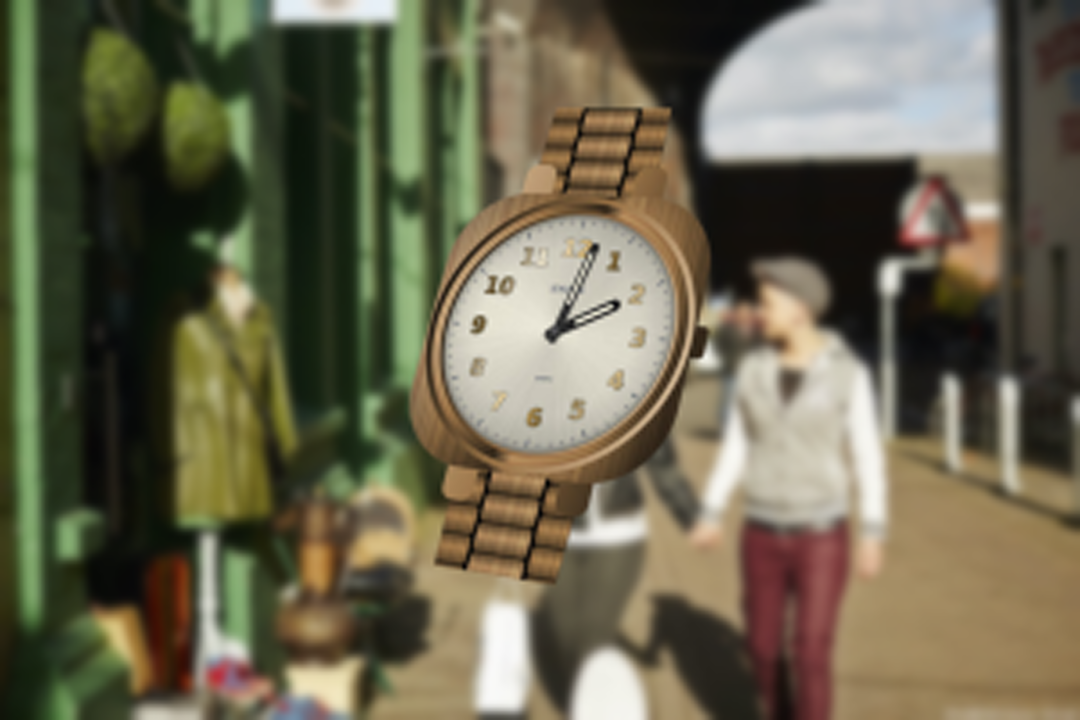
2:02
